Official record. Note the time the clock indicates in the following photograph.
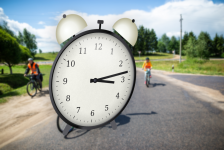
3:13
